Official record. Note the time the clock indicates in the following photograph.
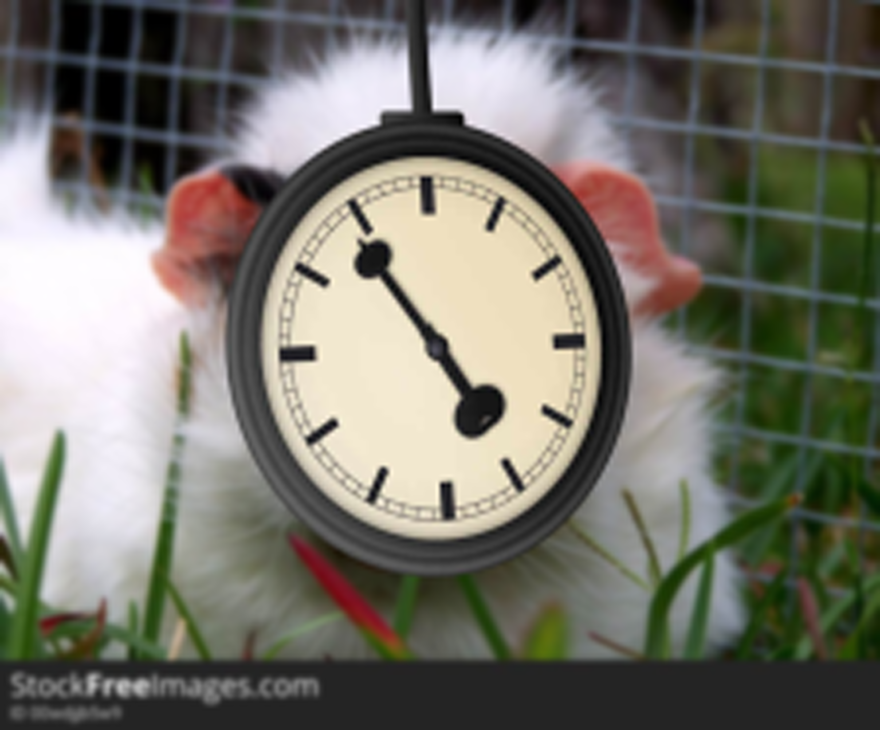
4:54
